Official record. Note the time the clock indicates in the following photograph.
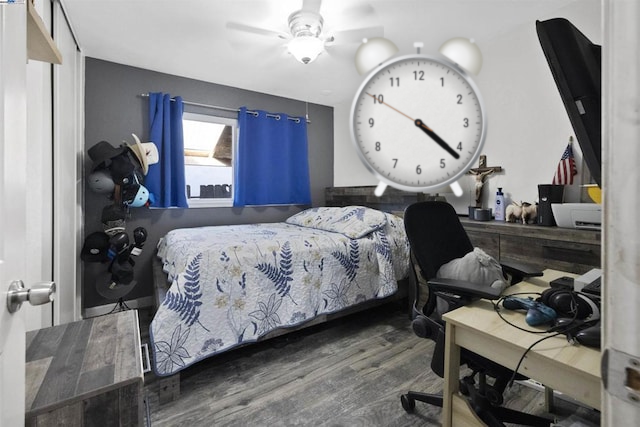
4:21:50
